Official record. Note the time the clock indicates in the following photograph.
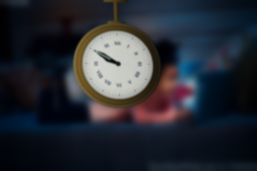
9:50
